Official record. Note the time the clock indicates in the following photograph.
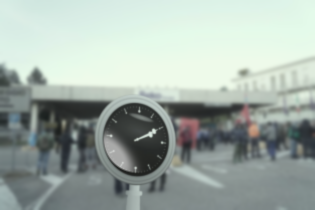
2:10
